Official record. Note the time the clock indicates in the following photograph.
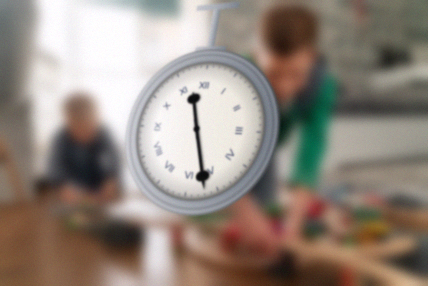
11:27
